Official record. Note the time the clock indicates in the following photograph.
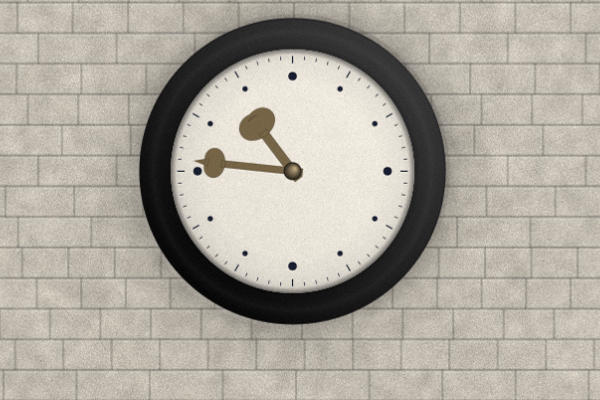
10:46
